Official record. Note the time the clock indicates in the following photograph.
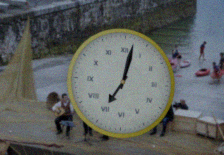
7:02
